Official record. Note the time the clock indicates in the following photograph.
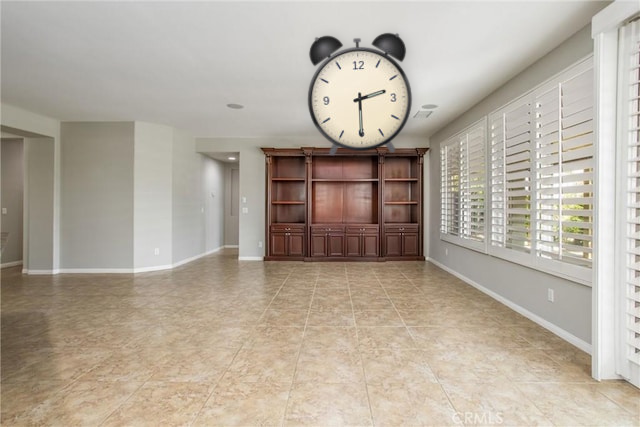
2:30
